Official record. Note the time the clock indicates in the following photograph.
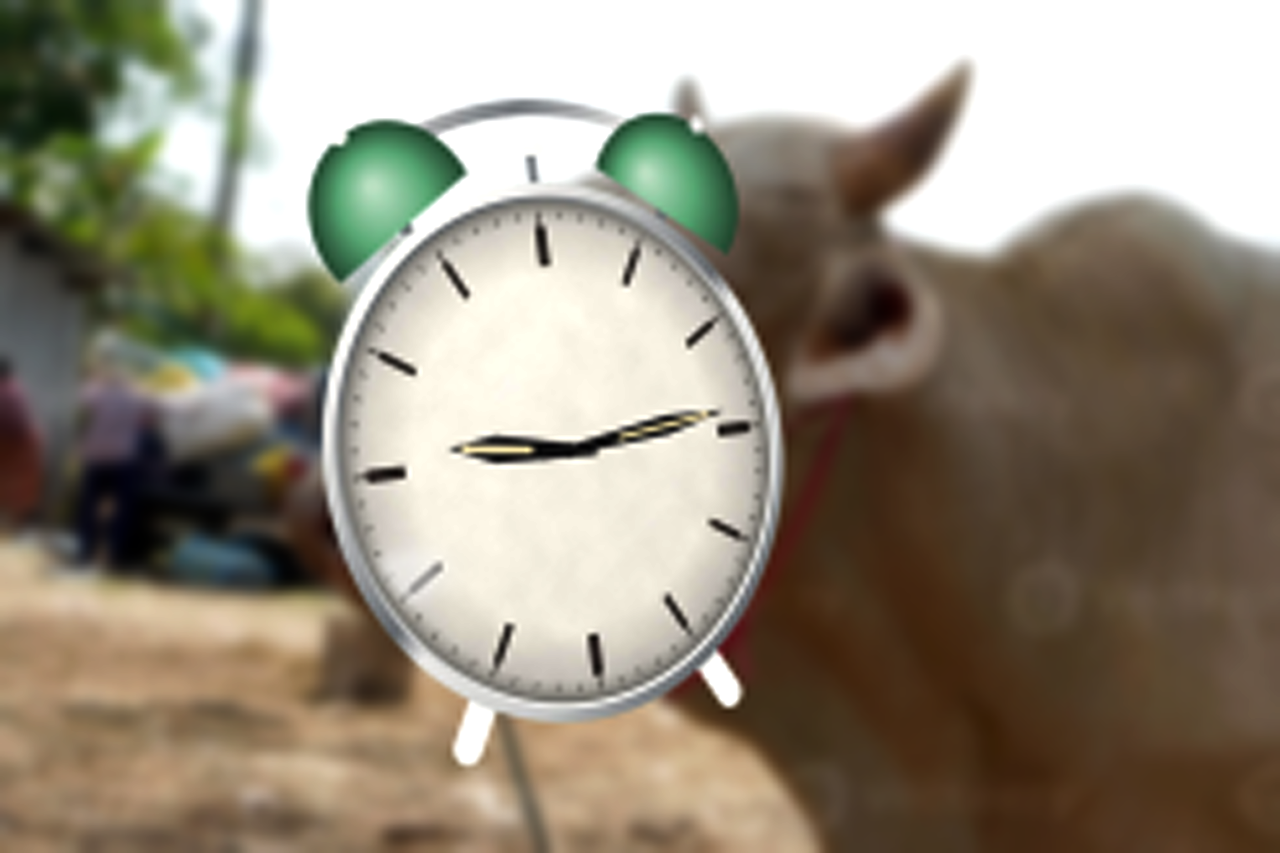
9:14
